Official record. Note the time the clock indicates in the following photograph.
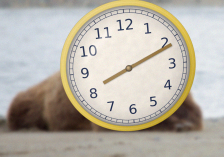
8:11
